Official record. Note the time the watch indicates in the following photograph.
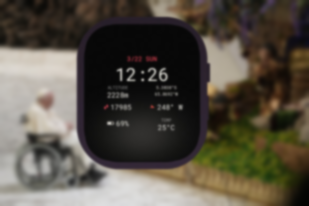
12:26
